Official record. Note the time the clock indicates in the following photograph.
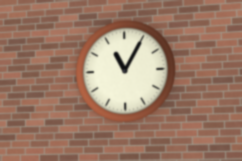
11:05
